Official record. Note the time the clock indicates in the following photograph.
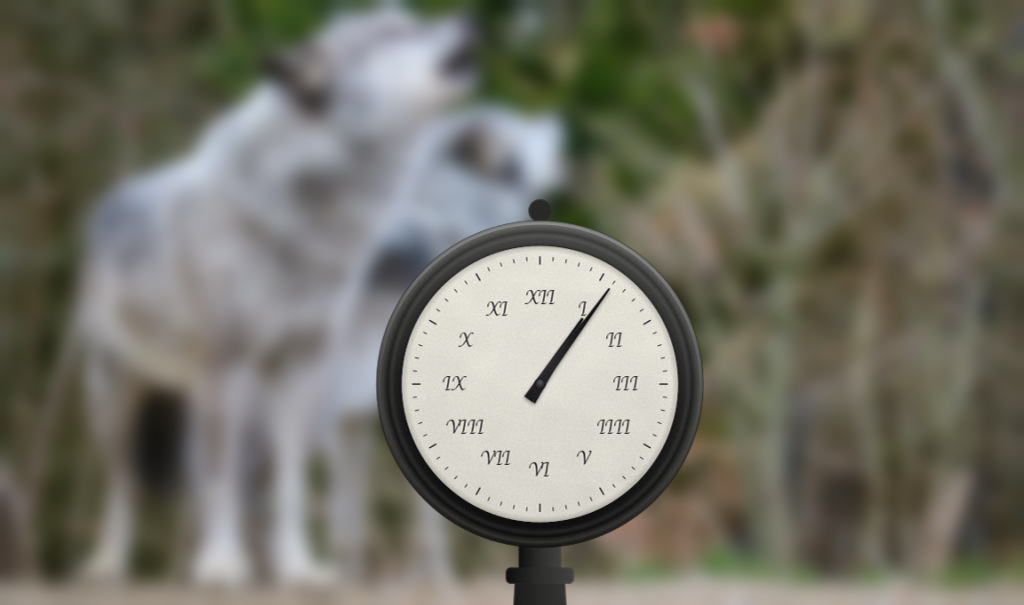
1:06
